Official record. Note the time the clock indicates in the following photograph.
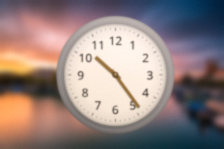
10:24
